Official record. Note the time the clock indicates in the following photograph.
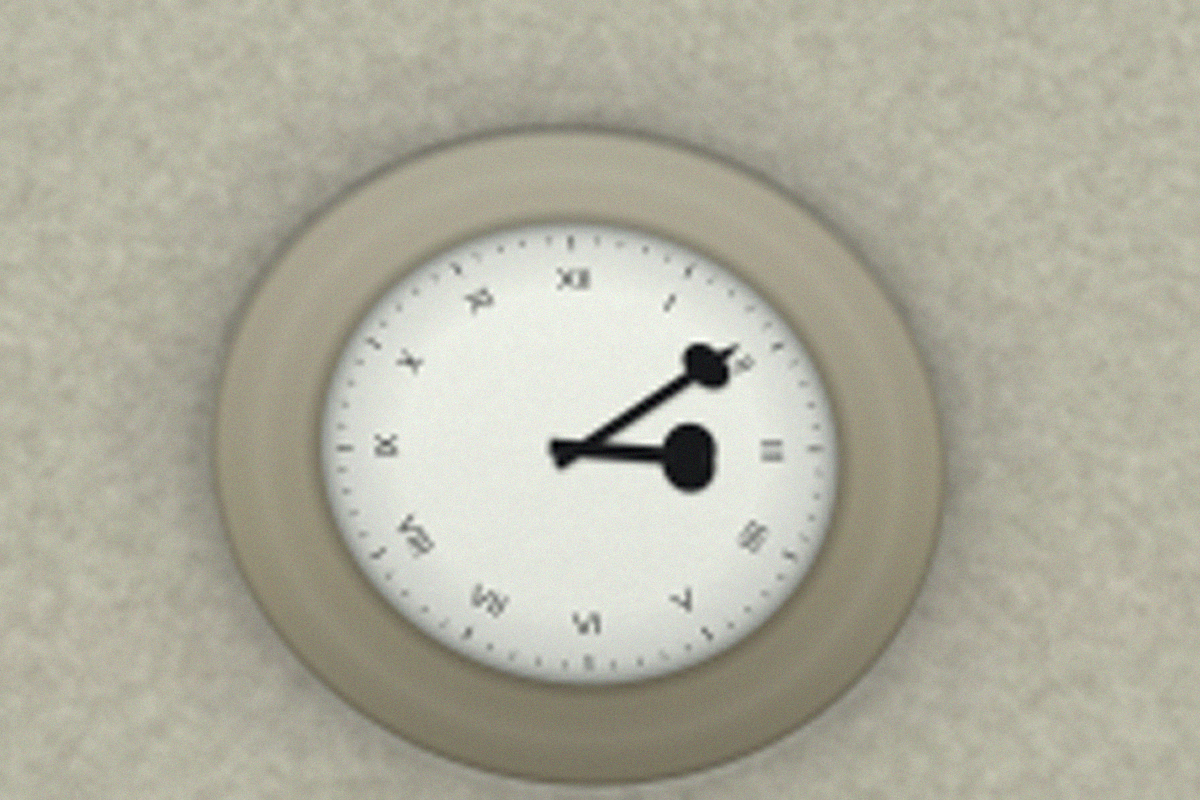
3:09
